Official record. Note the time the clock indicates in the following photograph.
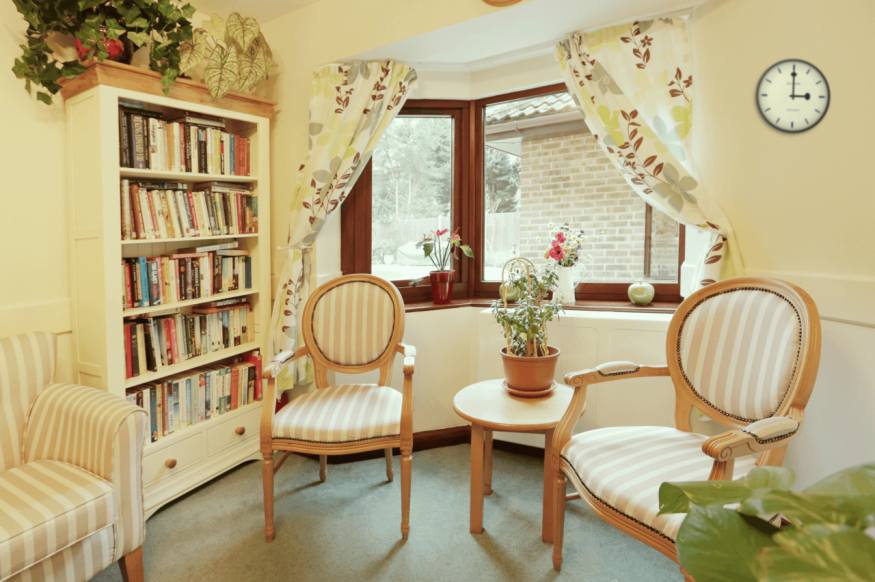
3:00
